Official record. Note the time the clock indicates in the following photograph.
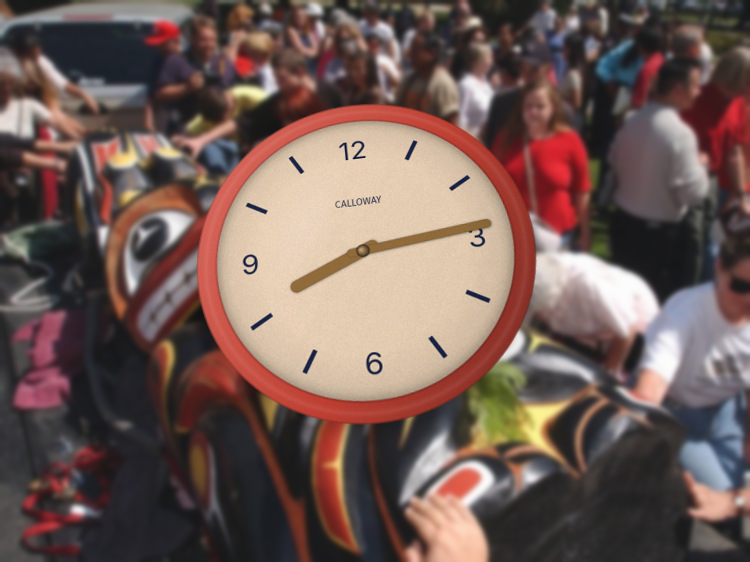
8:14
